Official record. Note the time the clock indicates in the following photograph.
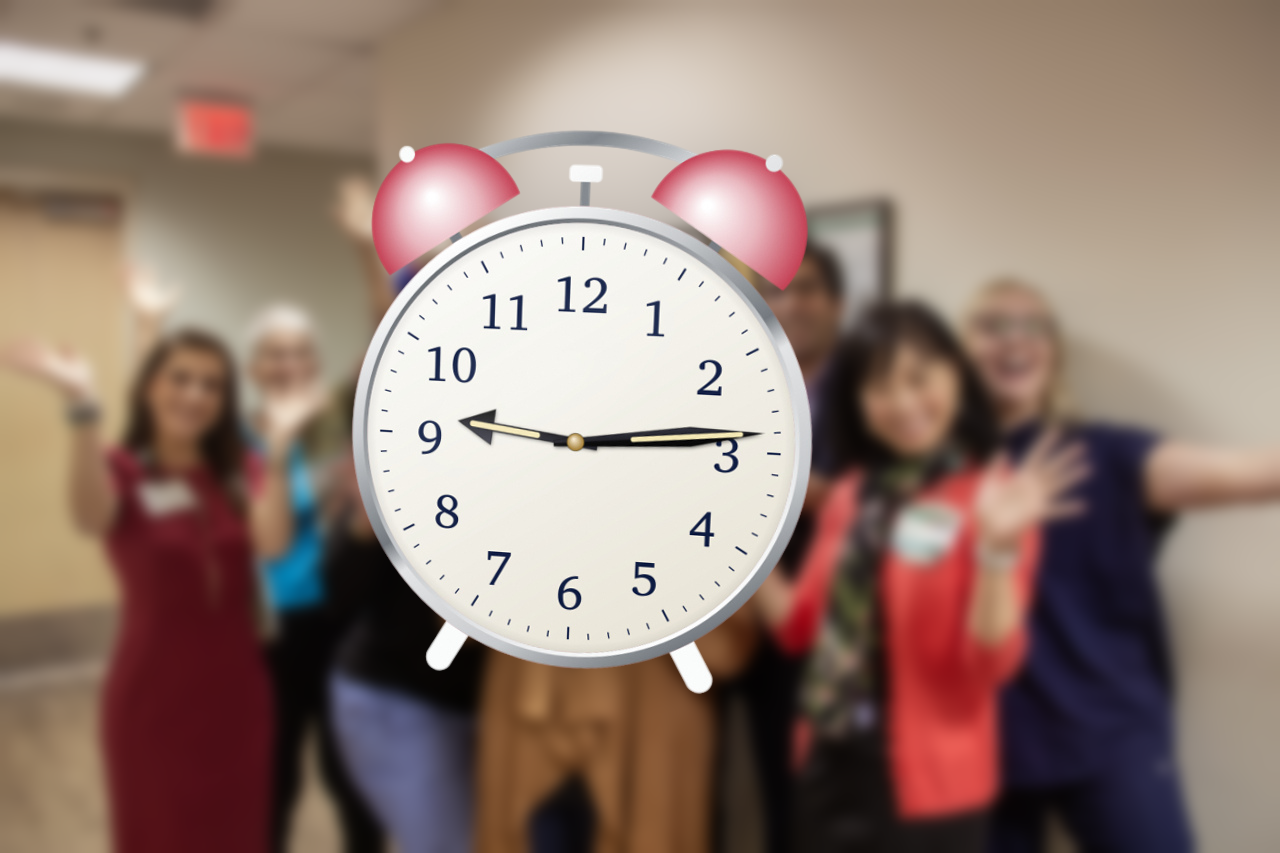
9:14
